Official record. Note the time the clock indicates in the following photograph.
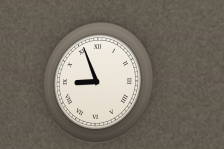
8:56
